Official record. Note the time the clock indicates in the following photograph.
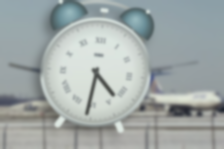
4:31
